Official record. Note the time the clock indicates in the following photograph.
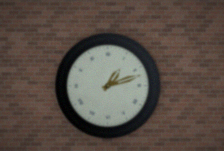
1:12
